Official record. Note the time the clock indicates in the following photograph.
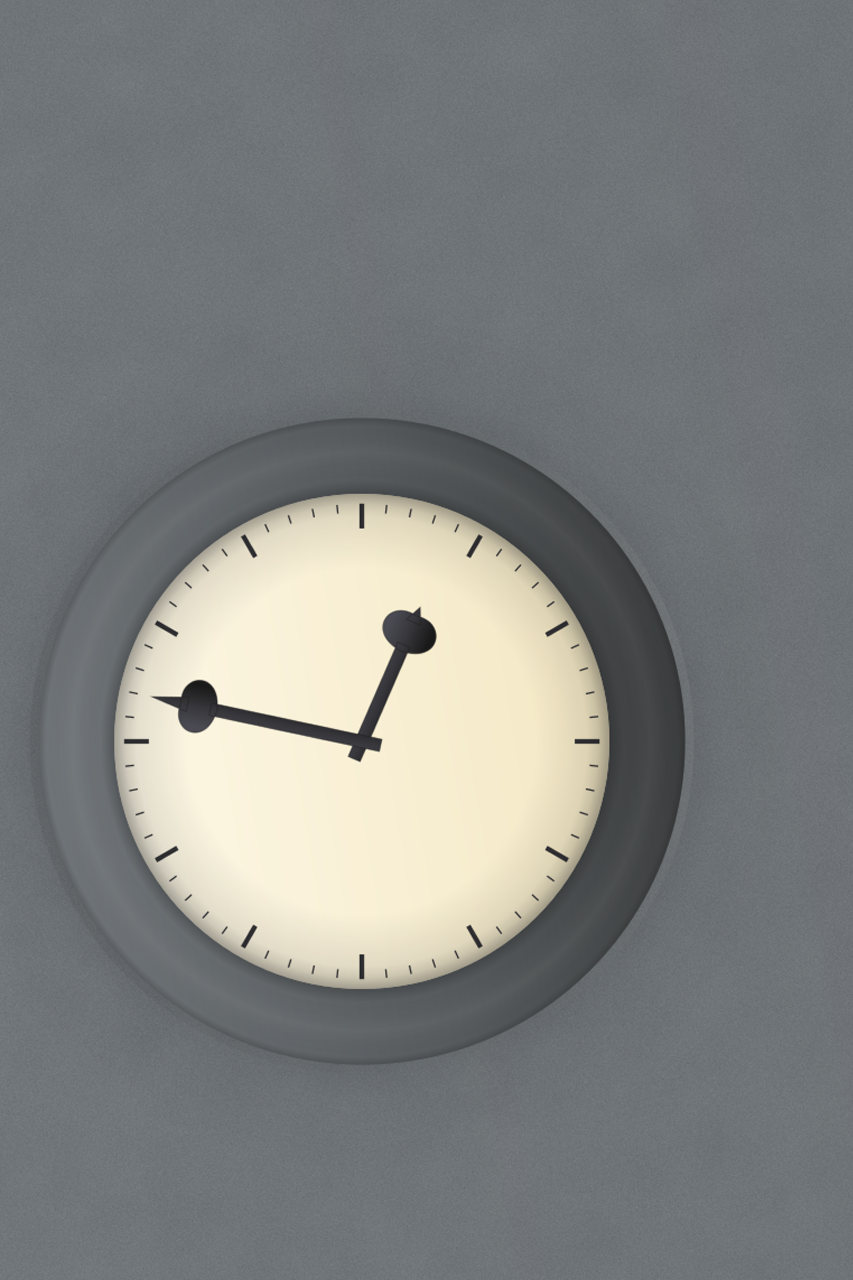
12:47
